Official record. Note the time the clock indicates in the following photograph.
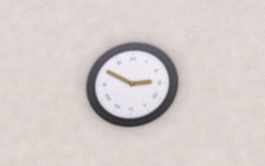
2:50
